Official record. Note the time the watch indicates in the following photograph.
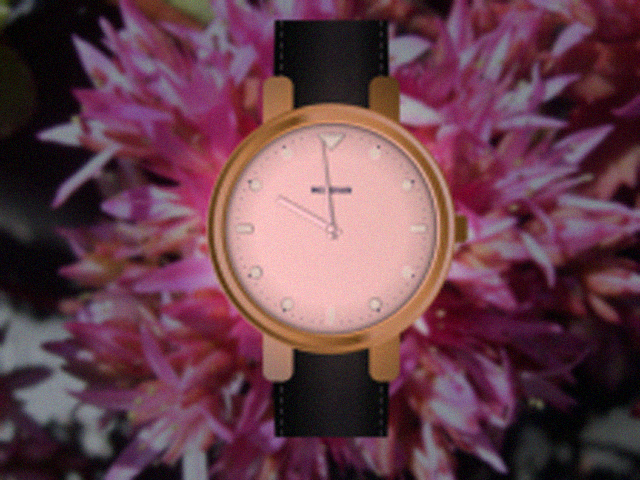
9:59
